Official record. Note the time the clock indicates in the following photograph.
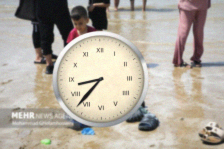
8:37
